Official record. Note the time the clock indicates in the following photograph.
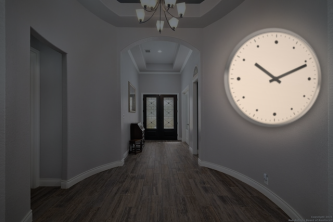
10:11
